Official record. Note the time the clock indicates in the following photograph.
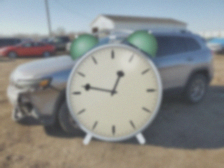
12:47
